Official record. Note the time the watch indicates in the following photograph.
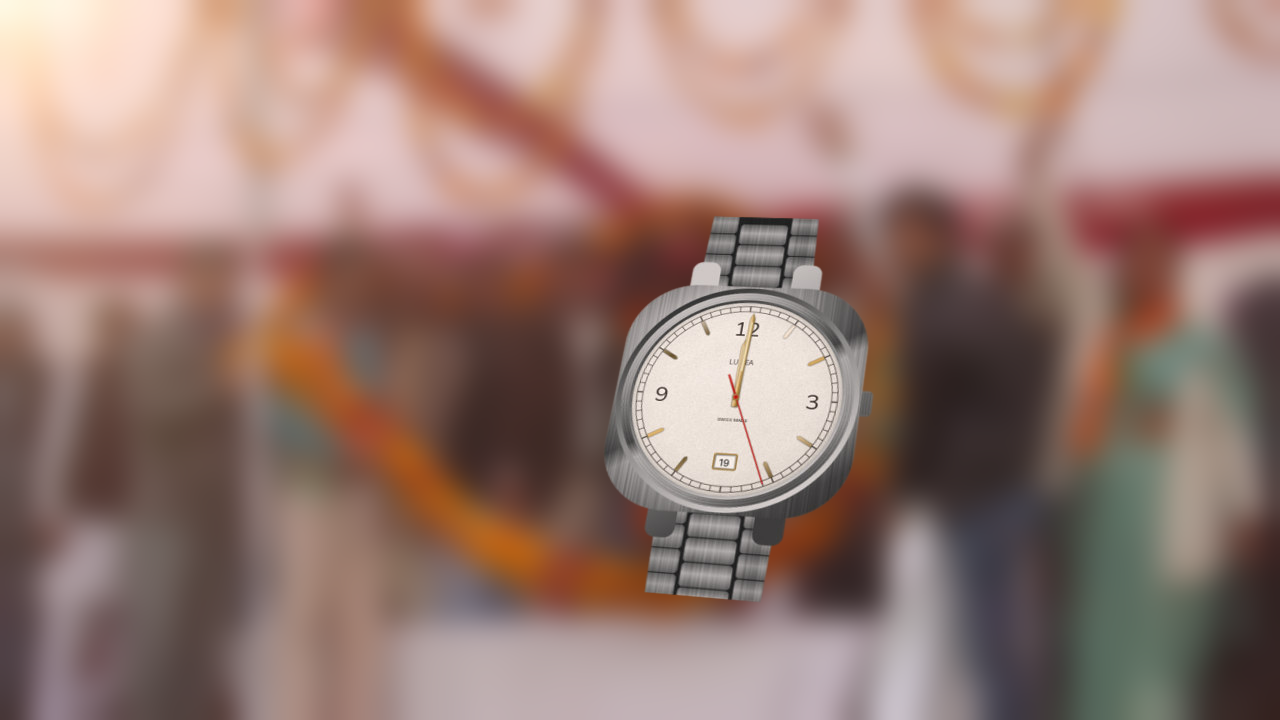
12:00:26
